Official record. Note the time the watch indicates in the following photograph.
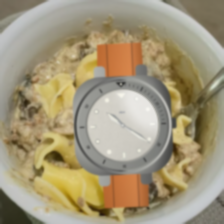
10:21
